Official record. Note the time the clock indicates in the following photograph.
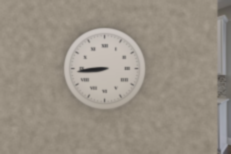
8:44
